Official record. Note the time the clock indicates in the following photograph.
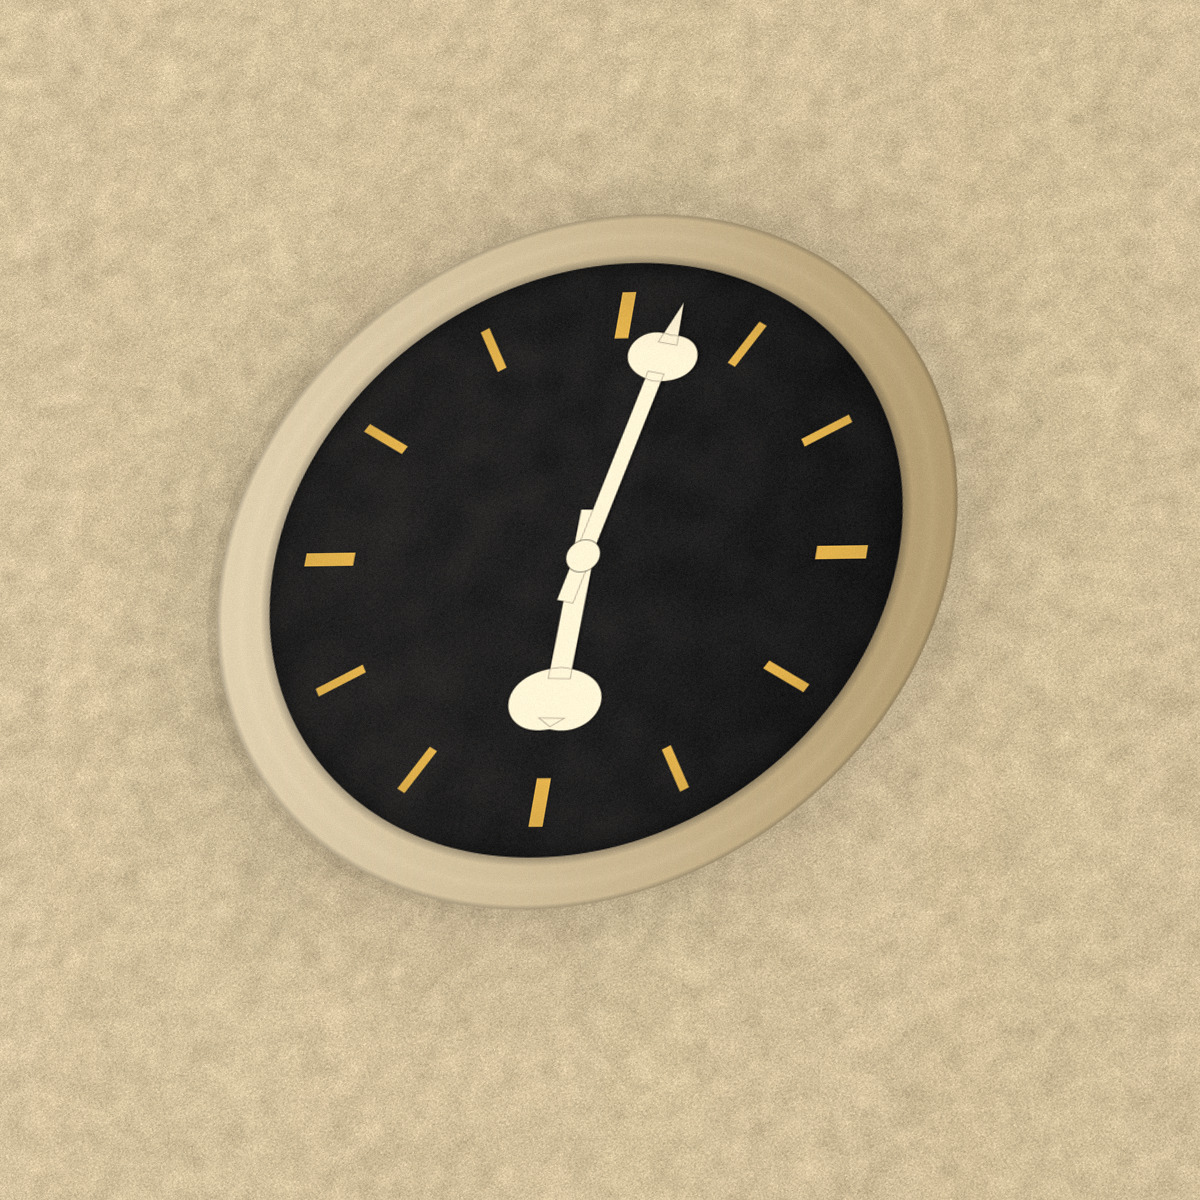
6:02
